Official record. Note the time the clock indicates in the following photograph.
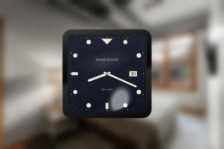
8:19
